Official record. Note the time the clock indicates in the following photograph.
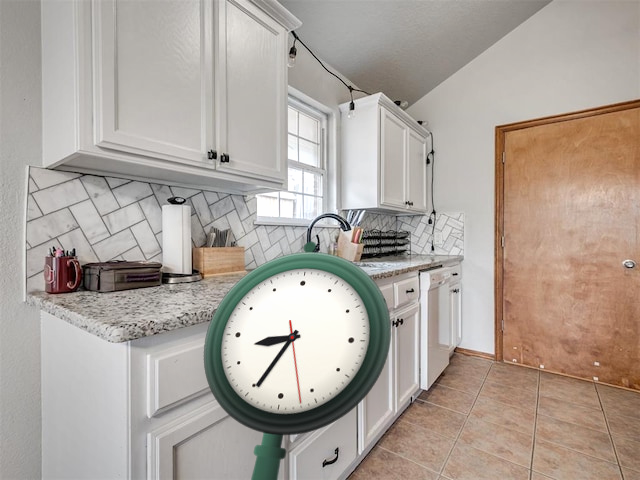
8:34:27
